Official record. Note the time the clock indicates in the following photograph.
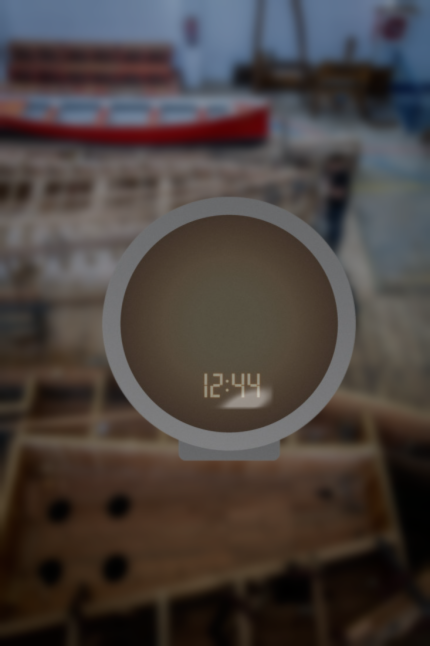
12:44
